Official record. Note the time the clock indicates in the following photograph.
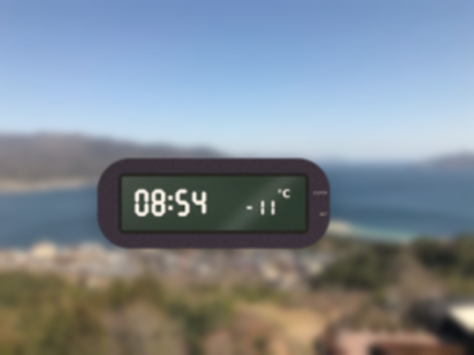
8:54
